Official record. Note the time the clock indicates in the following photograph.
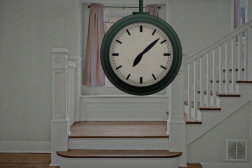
7:08
